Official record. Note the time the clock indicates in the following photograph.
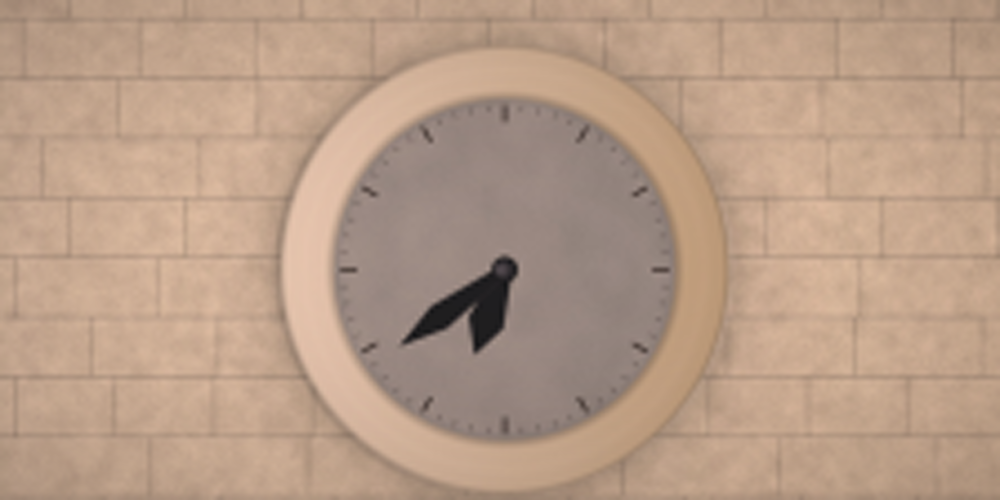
6:39
